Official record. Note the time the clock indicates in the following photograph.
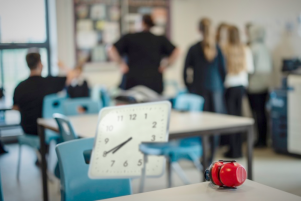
7:40
